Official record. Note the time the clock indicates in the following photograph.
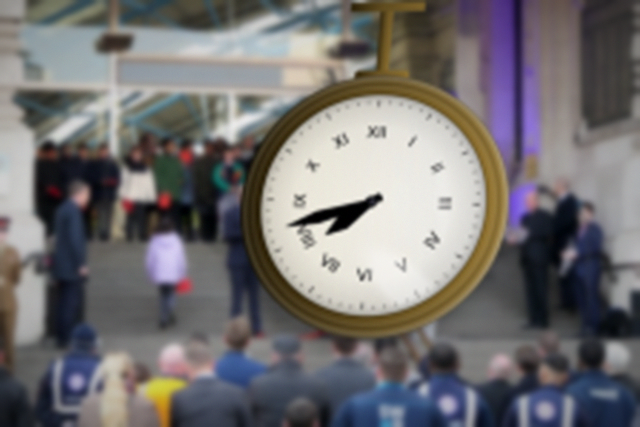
7:42
